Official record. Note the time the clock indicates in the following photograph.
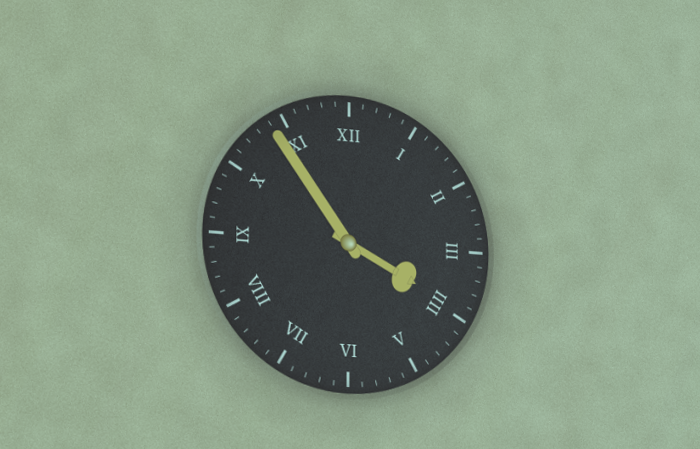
3:54
